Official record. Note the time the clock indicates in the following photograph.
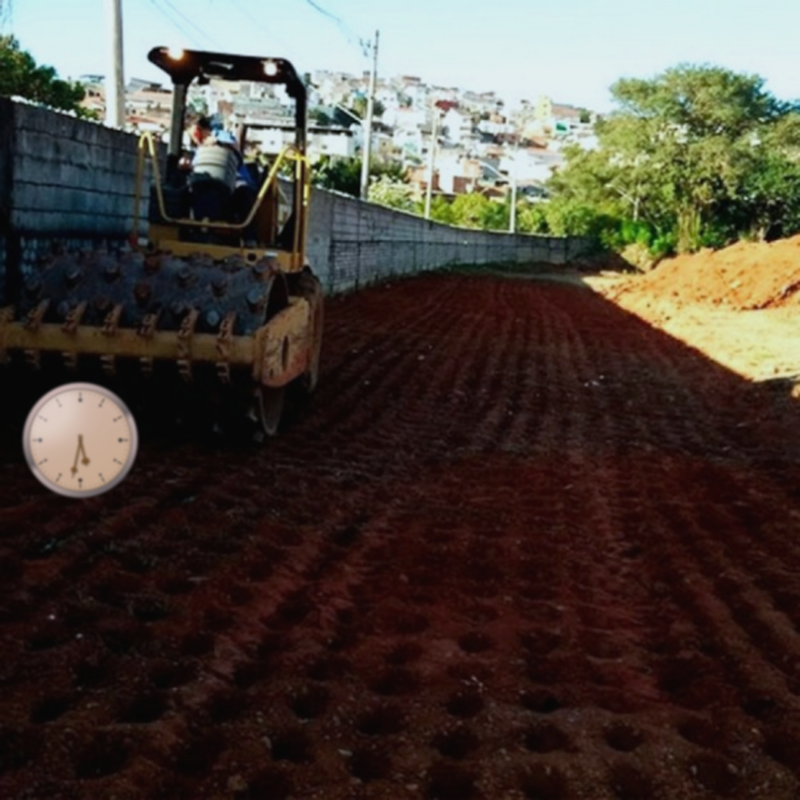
5:32
